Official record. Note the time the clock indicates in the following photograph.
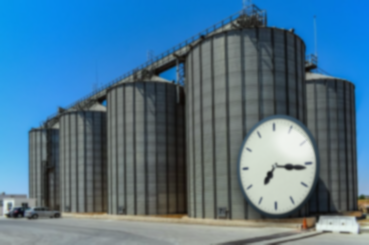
7:16
